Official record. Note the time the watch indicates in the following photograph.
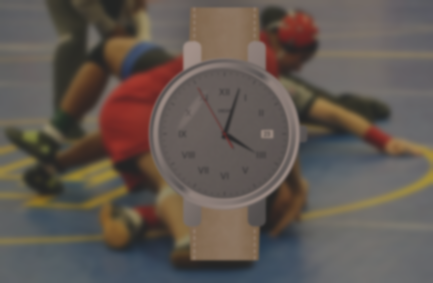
4:02:55
